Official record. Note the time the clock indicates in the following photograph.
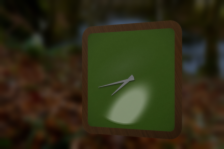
7:43
